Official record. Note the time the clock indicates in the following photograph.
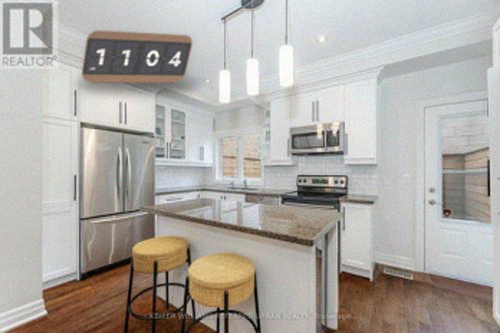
11:04
